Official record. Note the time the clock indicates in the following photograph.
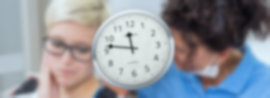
11:47
